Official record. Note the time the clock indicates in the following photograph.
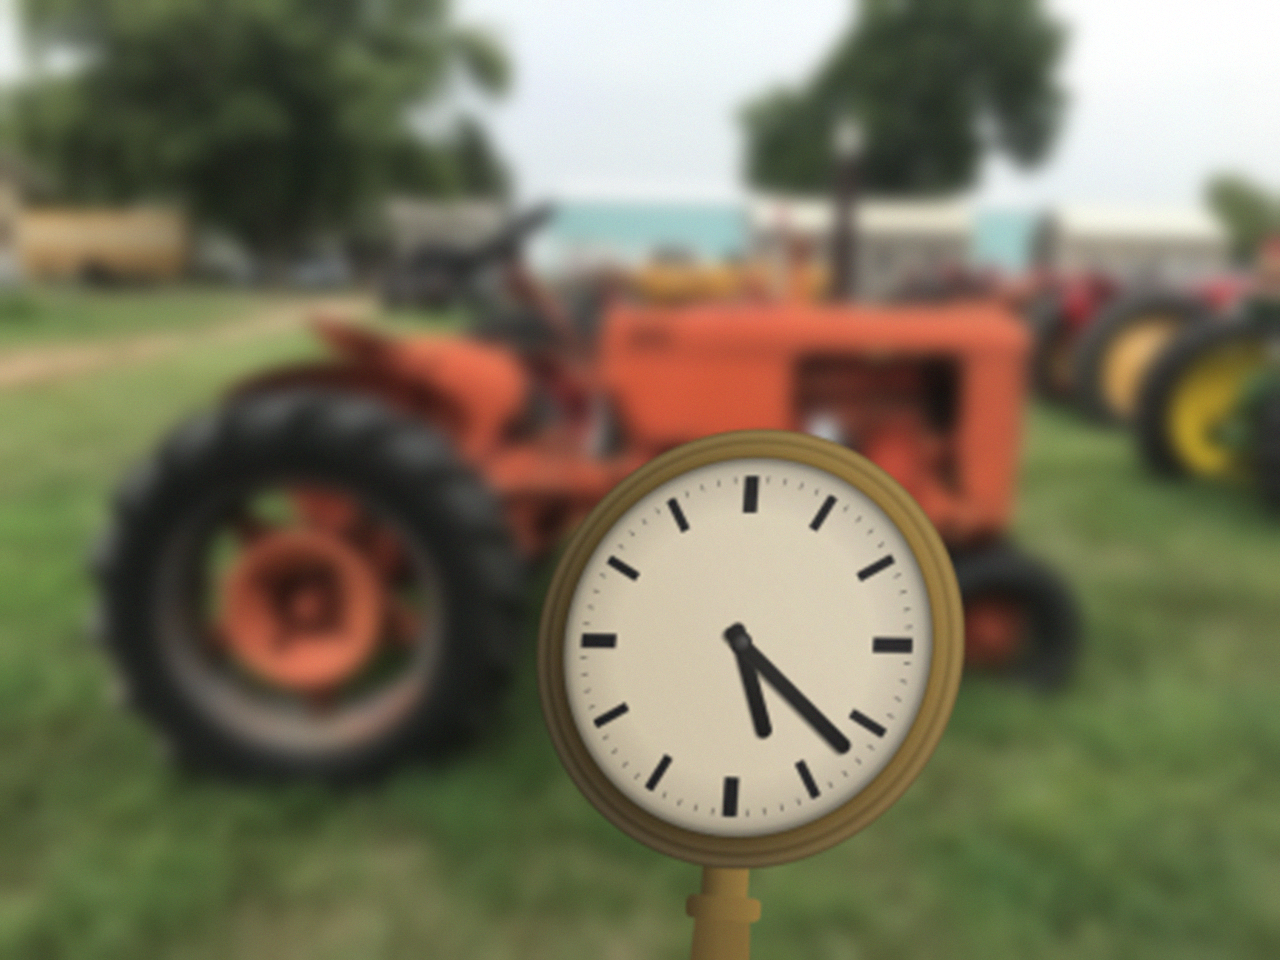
5:22
